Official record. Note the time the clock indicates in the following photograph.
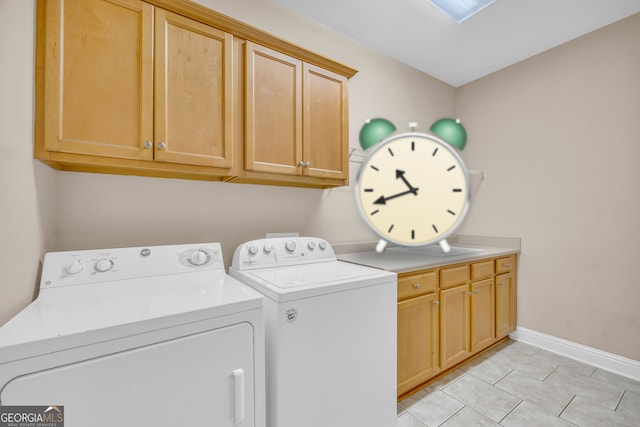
10:42
